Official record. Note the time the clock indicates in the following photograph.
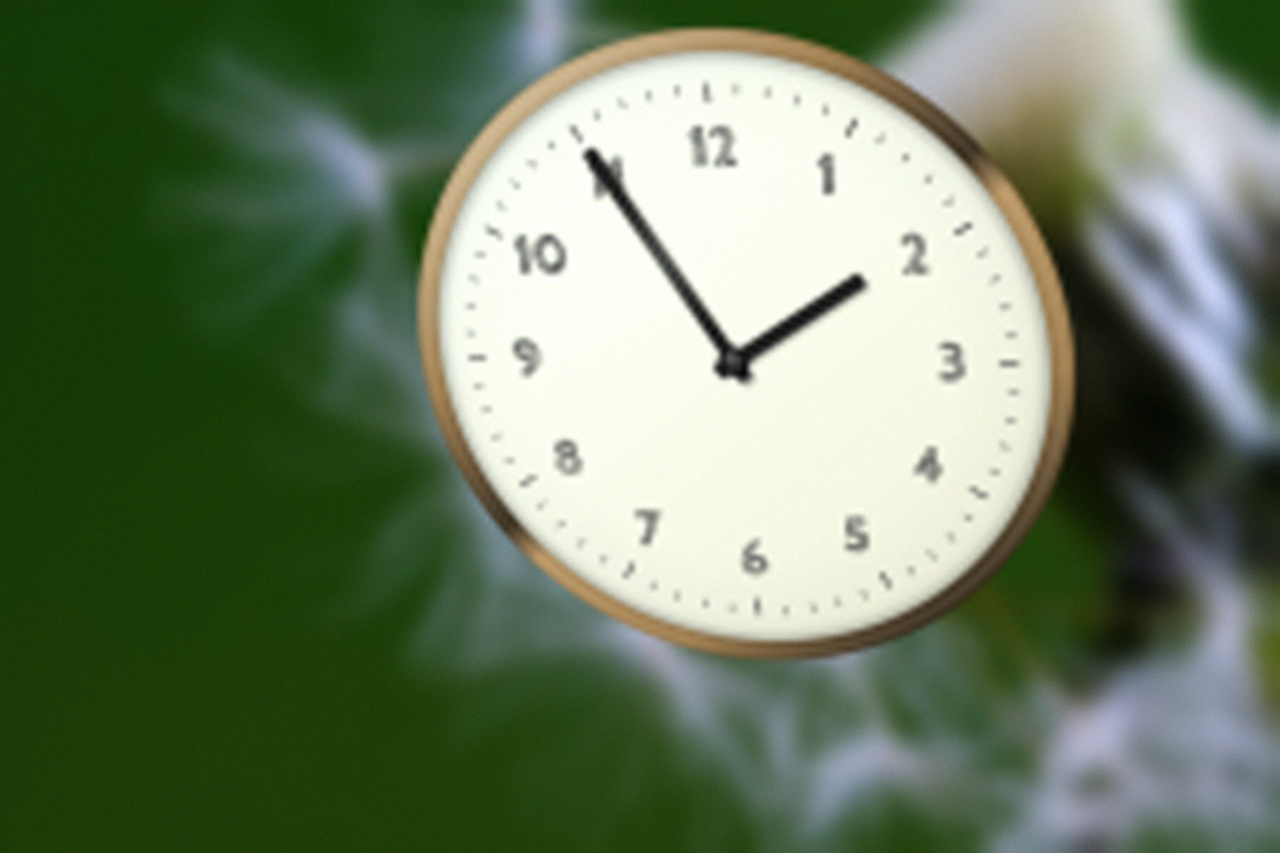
1:55
